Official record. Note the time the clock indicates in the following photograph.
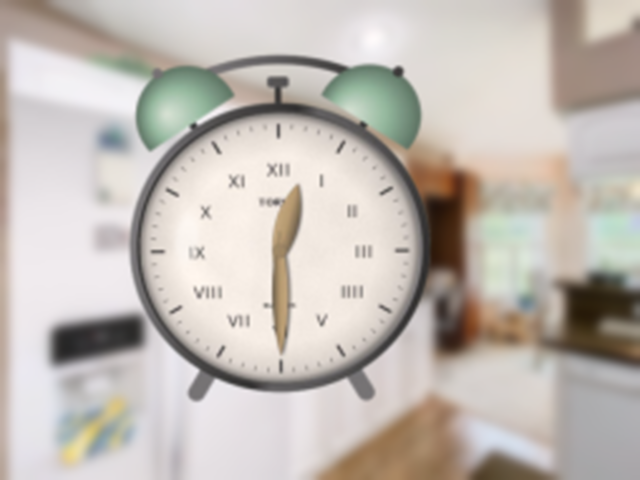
12:30
